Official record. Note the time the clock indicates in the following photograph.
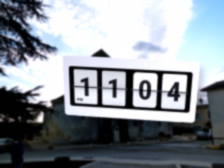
11:04
